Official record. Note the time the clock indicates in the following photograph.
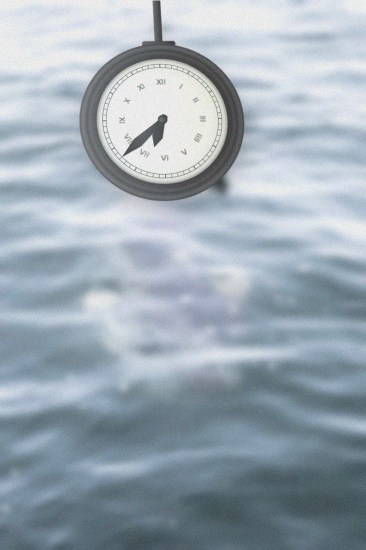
6:38
